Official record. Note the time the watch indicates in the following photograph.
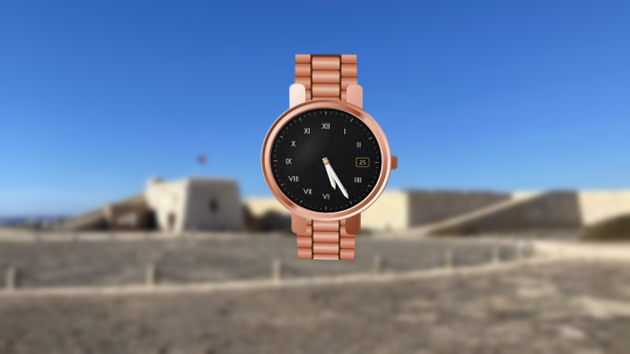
5:25
